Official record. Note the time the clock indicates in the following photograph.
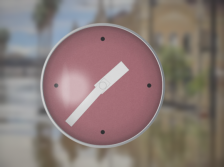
1:37
